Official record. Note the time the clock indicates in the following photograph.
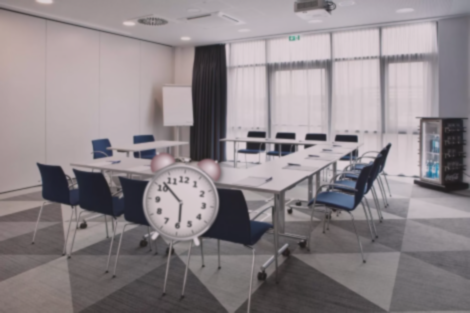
5:52
